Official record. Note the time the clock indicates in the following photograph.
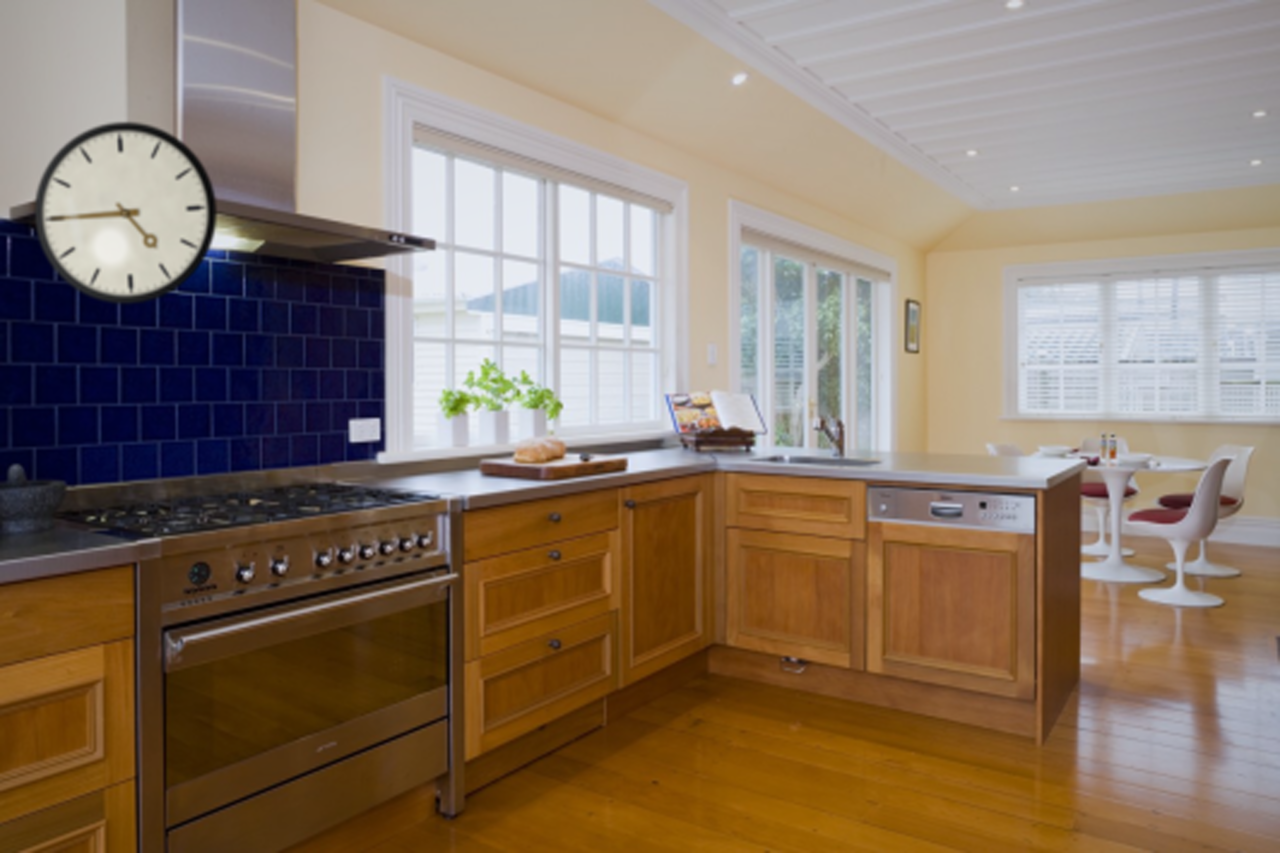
4:45
